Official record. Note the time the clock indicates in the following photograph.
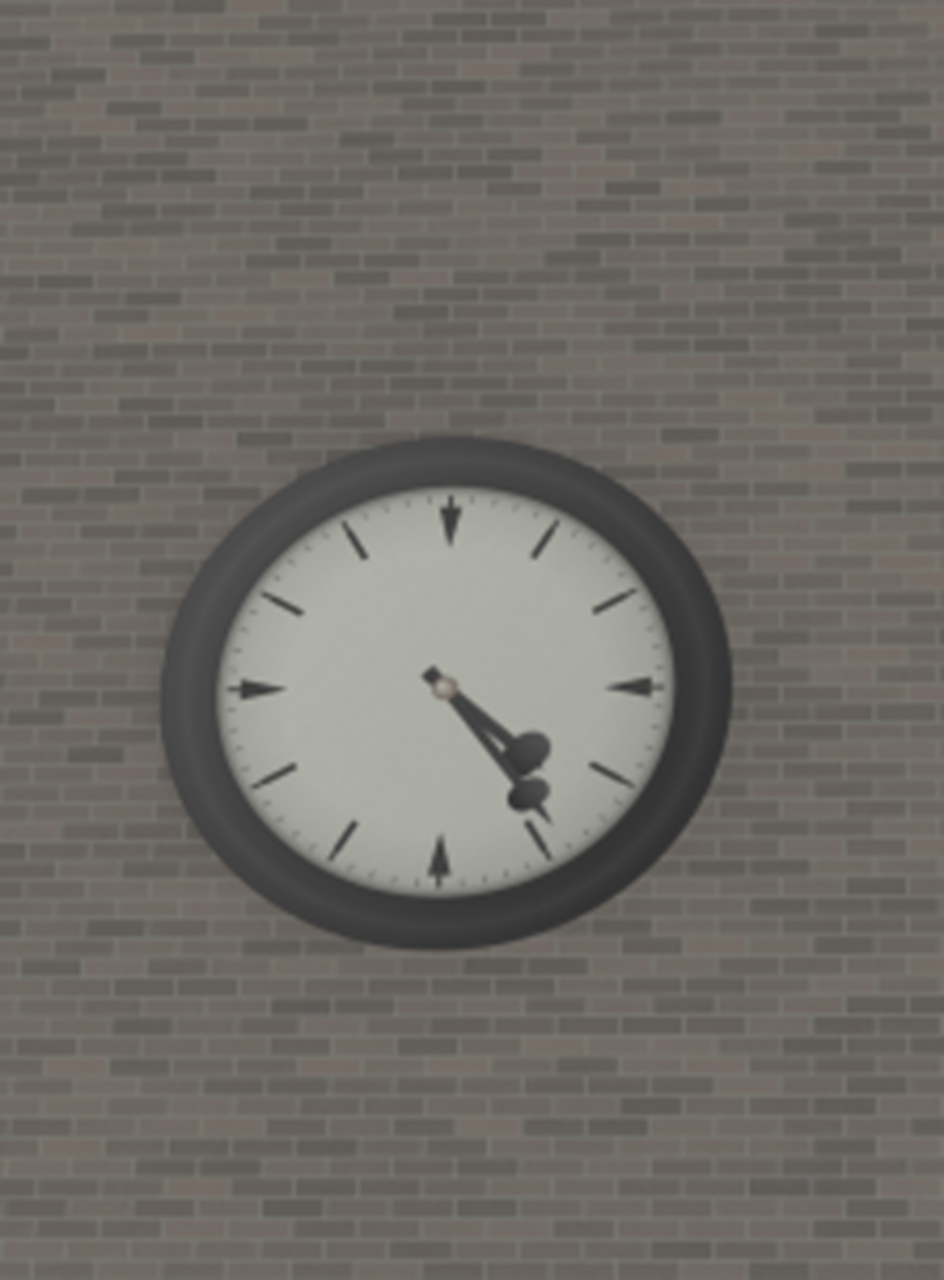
4:24
